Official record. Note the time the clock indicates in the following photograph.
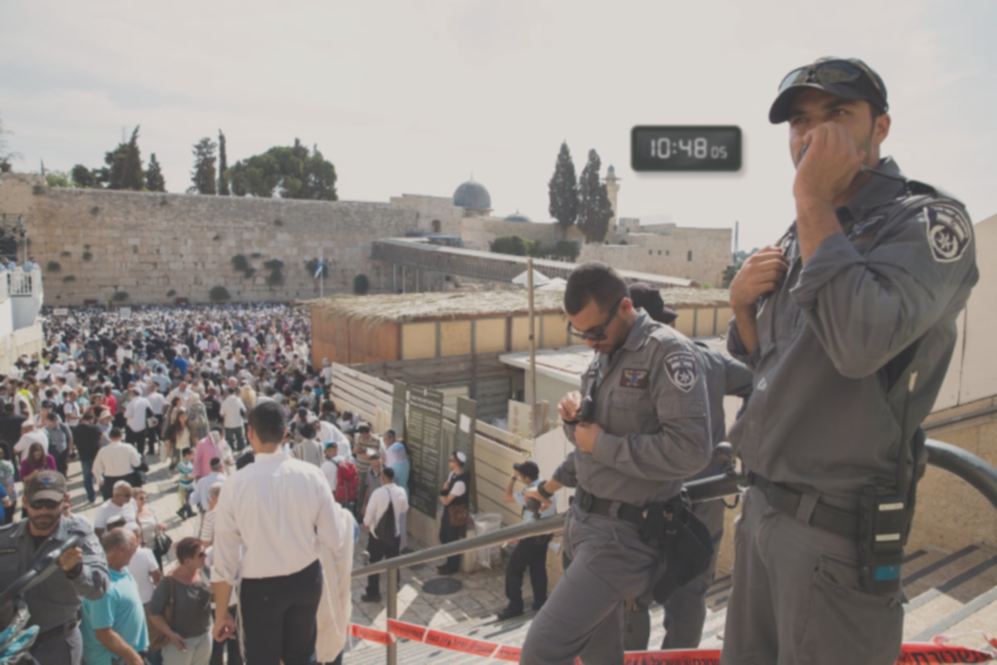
10:48
